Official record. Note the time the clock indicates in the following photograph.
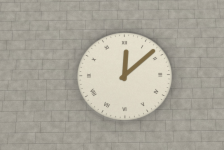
12:08
